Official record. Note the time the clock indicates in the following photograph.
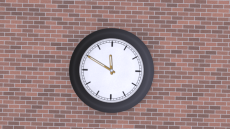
11:50
